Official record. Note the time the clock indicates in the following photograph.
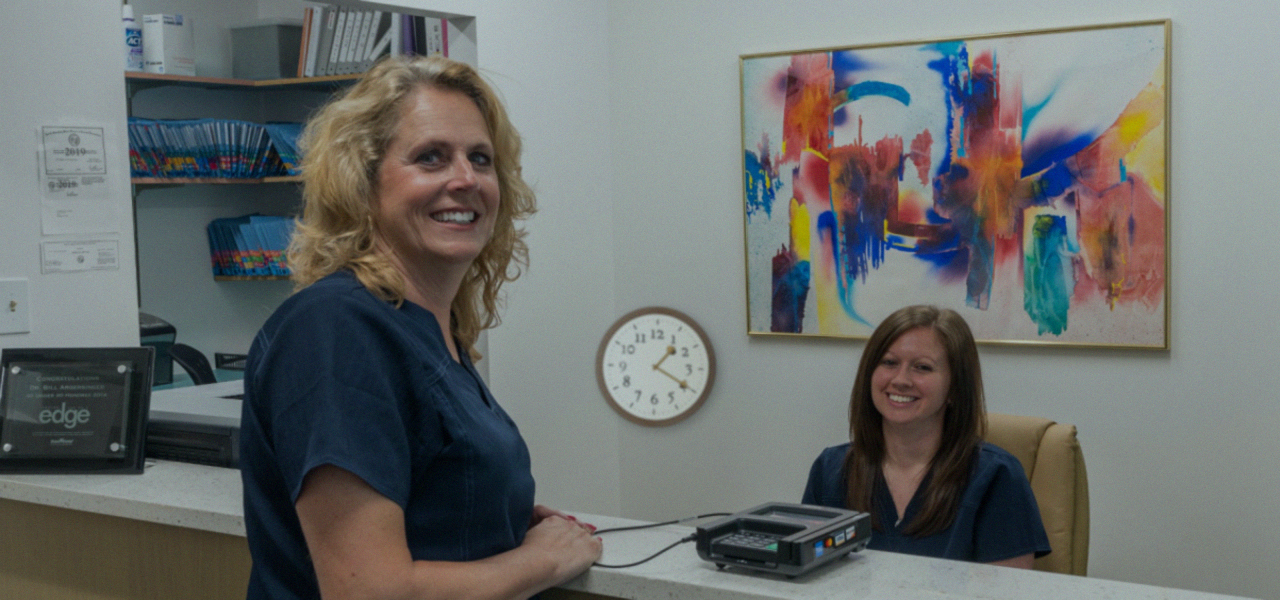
1:20
